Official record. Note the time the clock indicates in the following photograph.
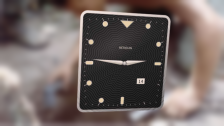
2:46
